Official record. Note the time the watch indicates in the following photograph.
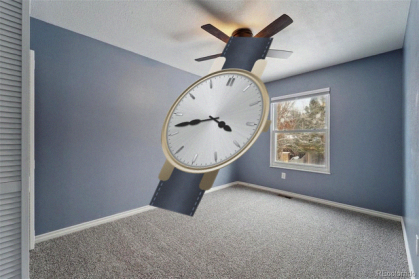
3:42
